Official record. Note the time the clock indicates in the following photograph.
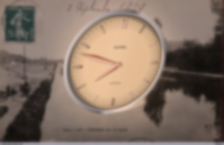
7:48
